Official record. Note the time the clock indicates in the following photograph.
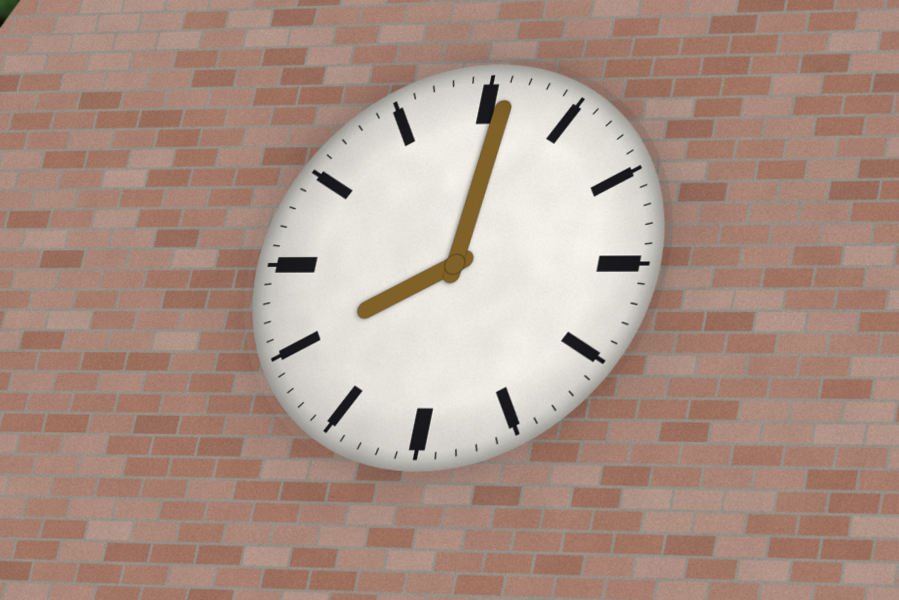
8:01
